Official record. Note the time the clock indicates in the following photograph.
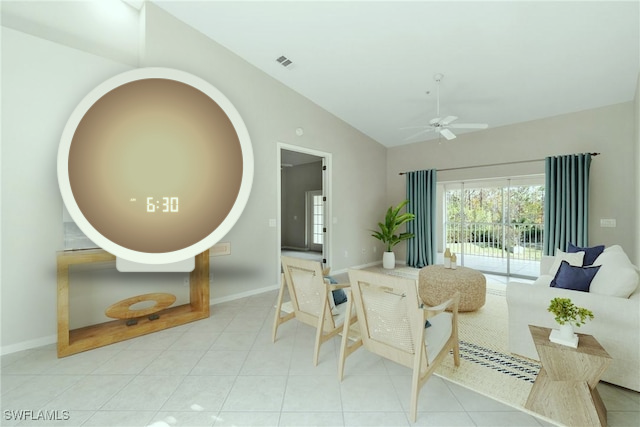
6:30
